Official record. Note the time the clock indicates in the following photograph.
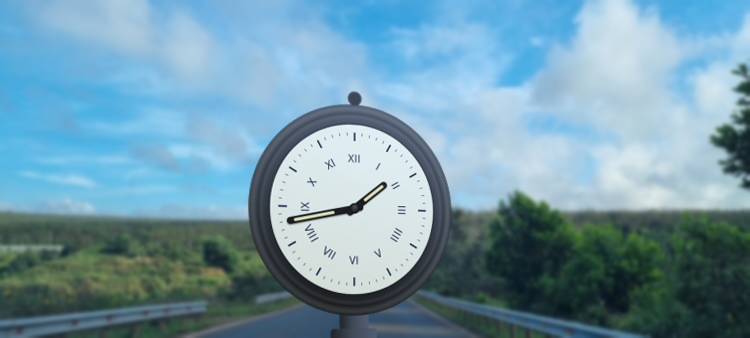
1:43
